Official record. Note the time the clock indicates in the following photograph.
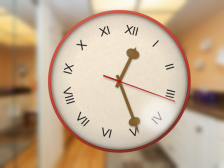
12:24:16
